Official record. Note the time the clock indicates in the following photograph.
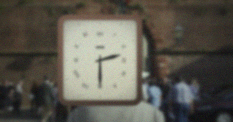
2:30
